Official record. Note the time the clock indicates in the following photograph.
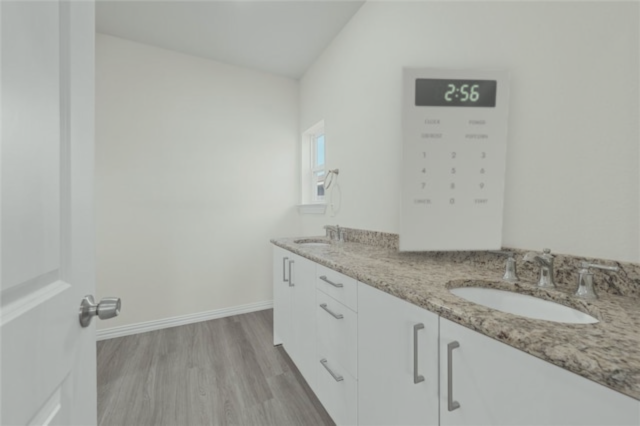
2:56
